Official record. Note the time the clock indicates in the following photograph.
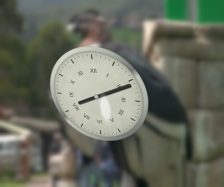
8:11
